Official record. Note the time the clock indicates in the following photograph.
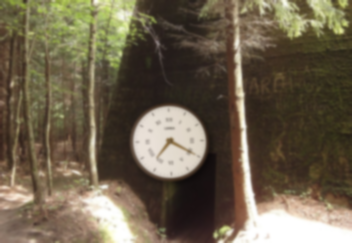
7:20
